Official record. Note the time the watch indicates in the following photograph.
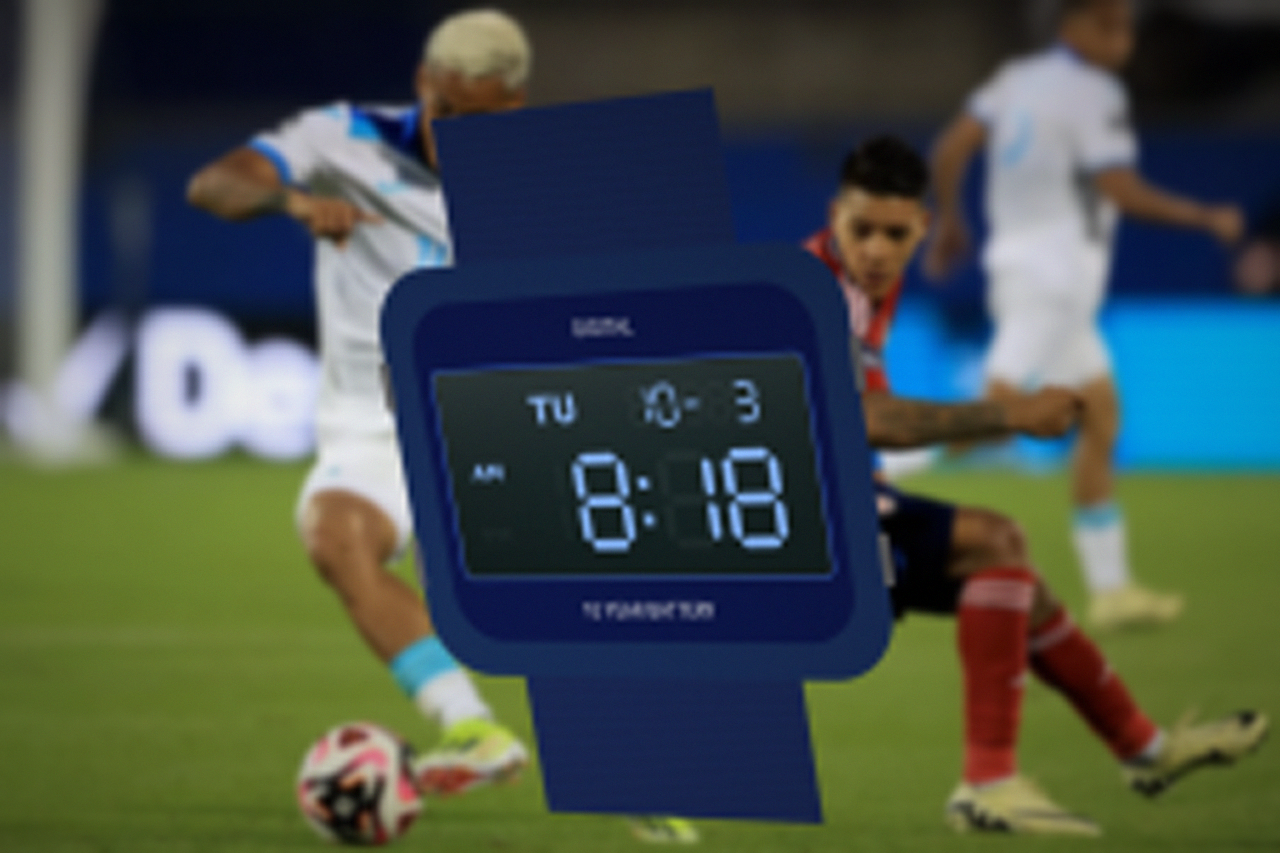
8:18
